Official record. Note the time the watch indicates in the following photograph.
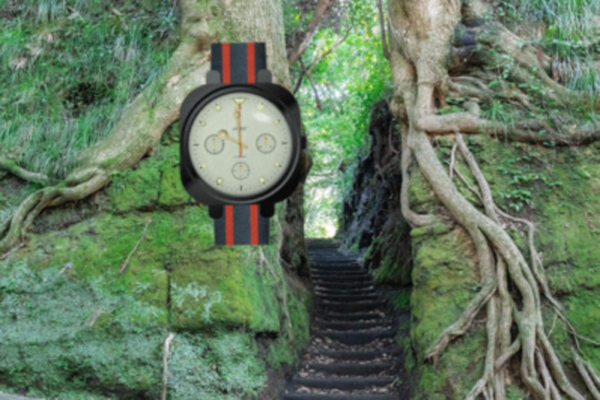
9:59
